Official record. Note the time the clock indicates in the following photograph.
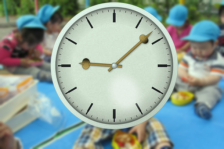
9:08
